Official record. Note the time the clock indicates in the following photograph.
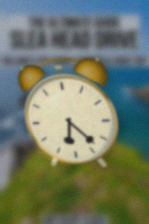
6:23
